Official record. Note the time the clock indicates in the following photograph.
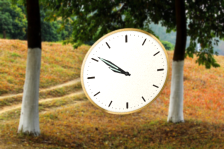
9:51
